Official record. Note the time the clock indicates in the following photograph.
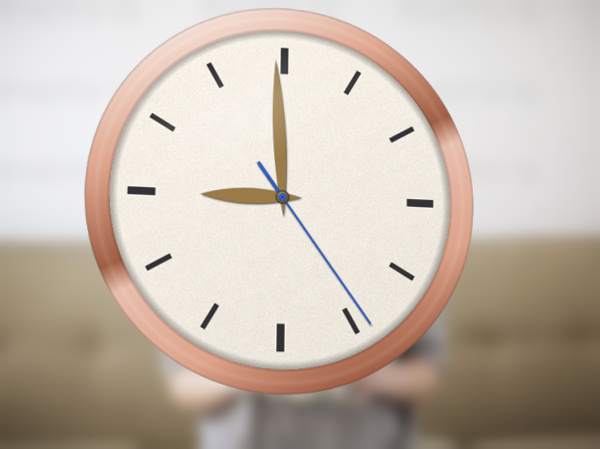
8:59:24
